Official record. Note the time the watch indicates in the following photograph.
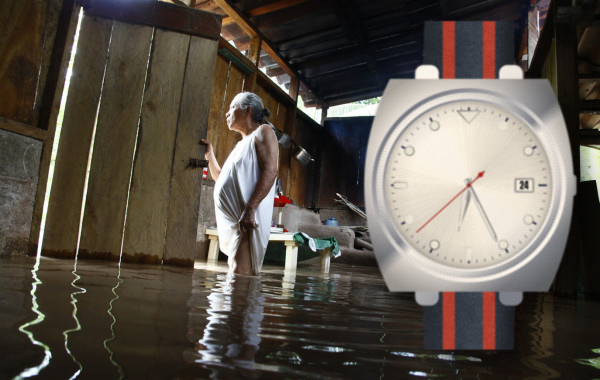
6:25:38
